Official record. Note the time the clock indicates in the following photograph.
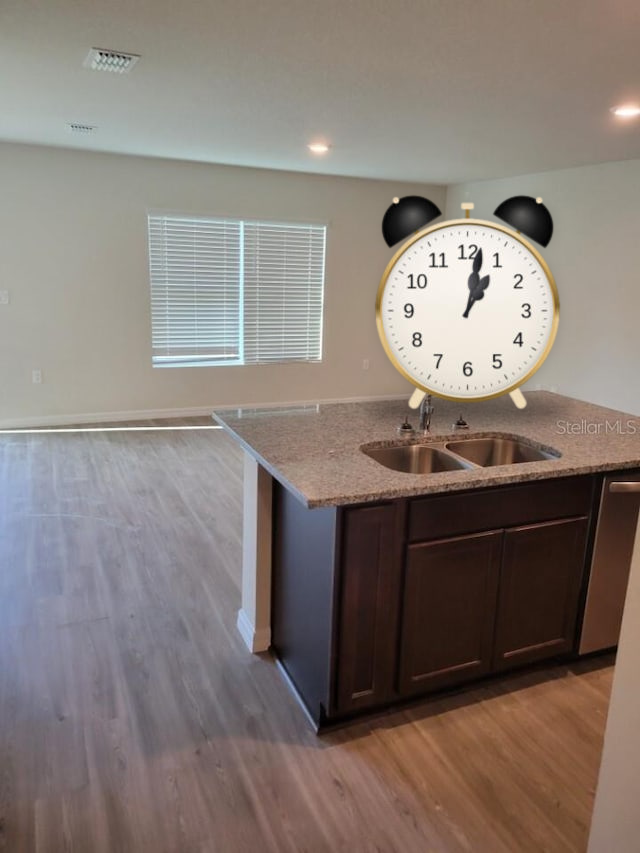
1:02
